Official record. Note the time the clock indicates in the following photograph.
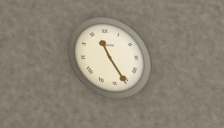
11:26
